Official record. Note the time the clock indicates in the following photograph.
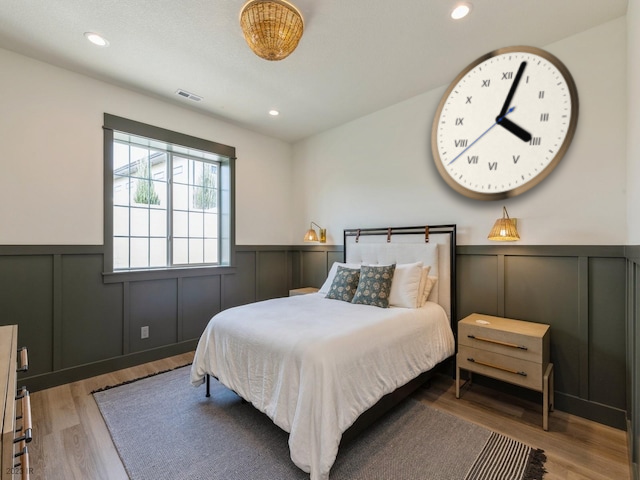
4:02:38
